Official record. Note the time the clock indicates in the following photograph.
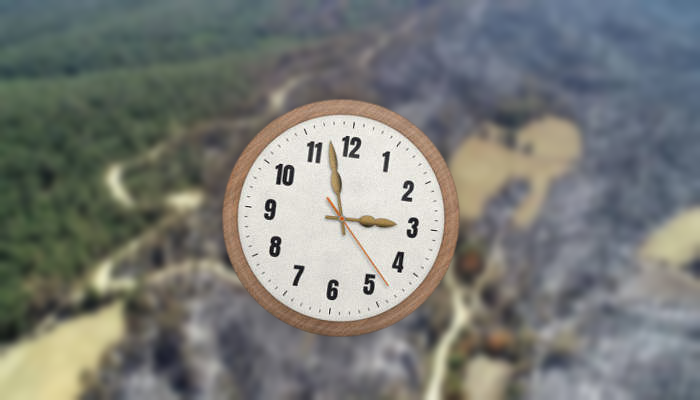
2:57:23
